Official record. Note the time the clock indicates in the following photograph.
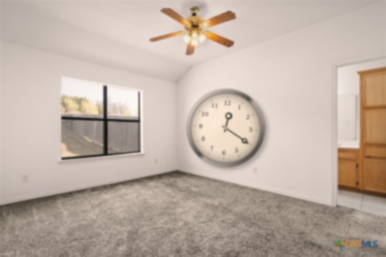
12:20
